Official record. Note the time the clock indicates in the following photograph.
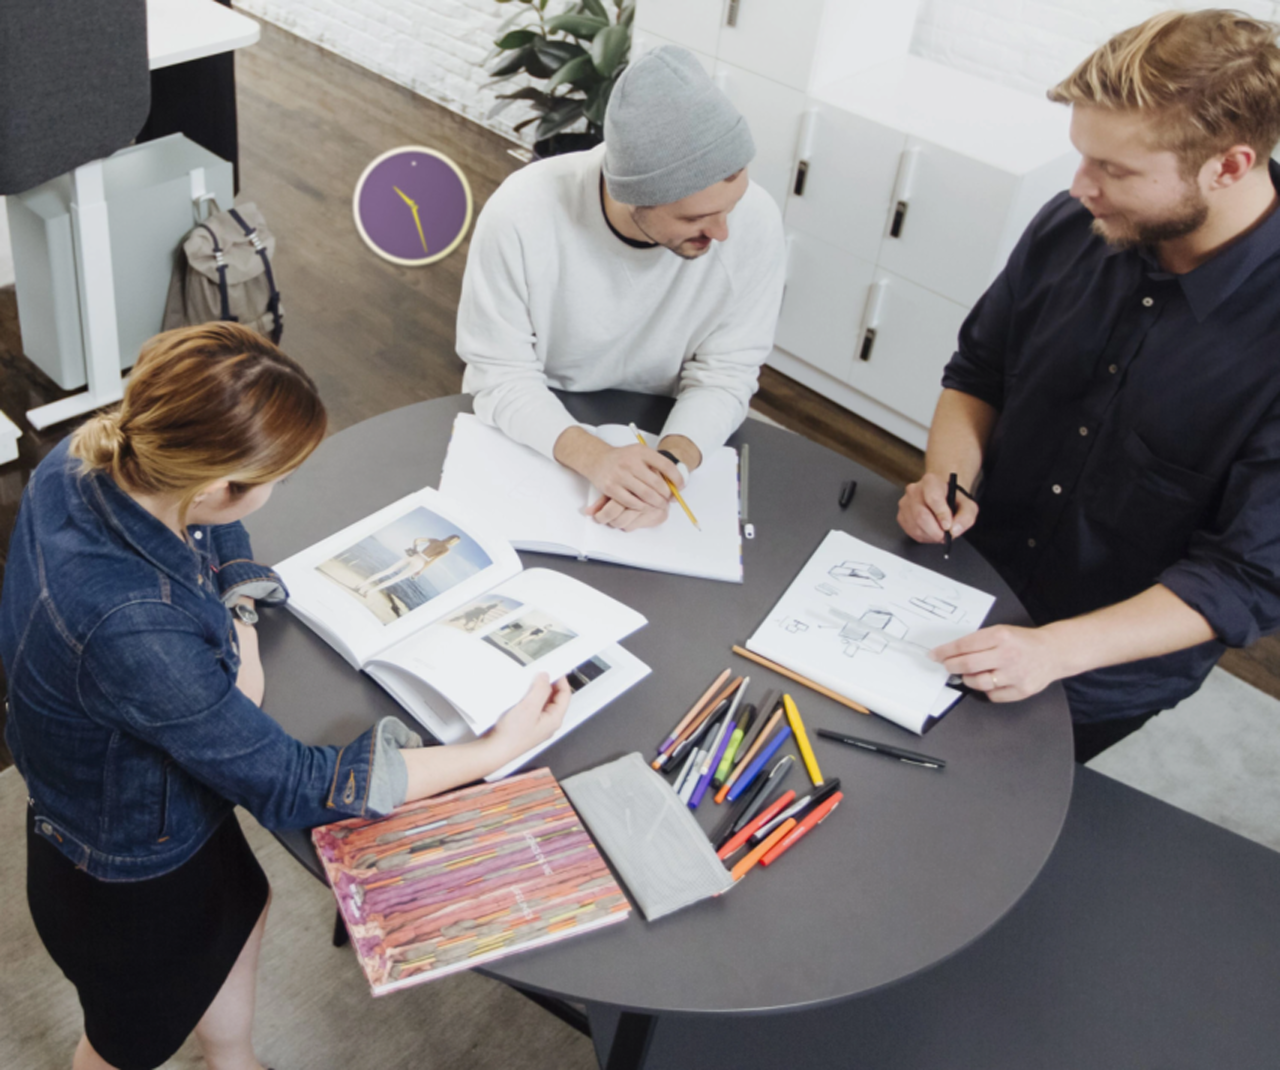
10:27
